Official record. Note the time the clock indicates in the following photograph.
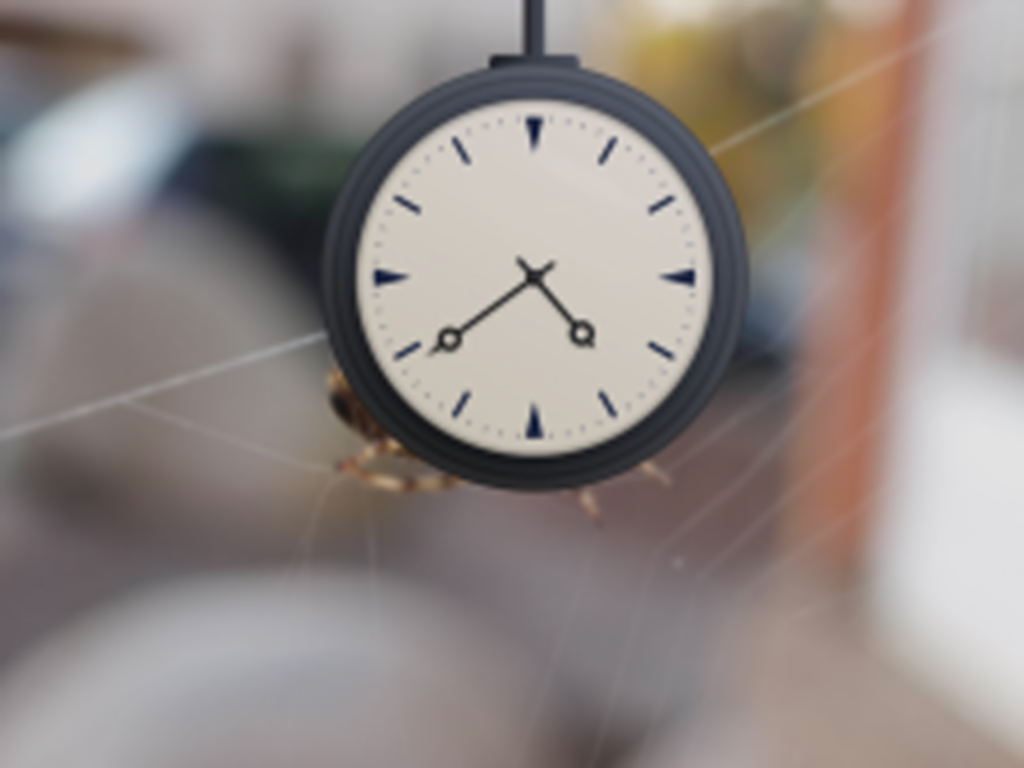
4:39
